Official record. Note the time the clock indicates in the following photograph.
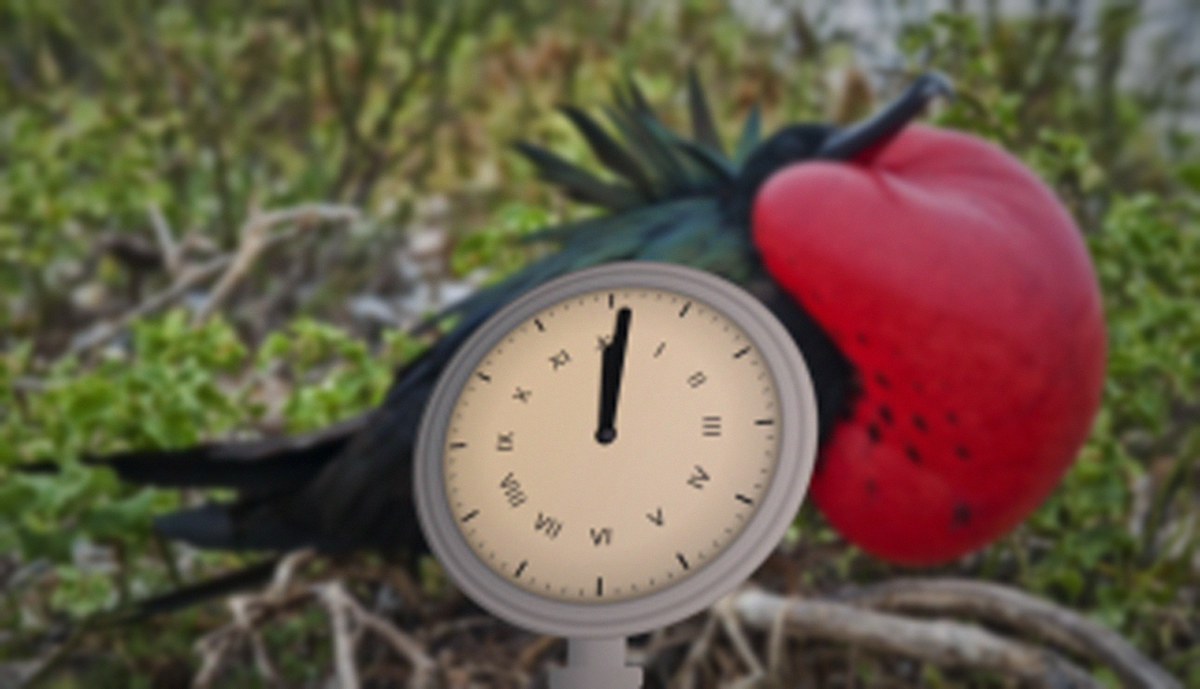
12:01
